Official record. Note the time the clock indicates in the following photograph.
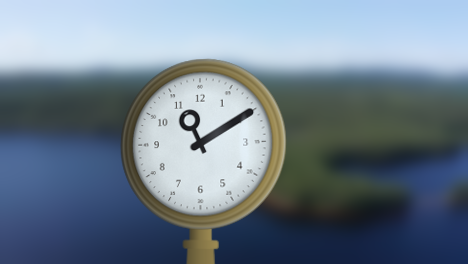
11:10
